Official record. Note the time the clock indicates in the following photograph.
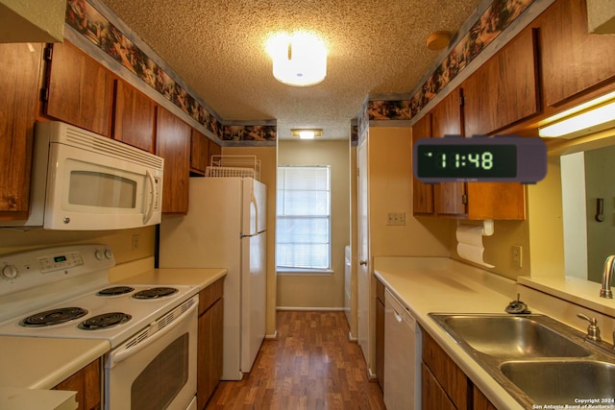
11:48
